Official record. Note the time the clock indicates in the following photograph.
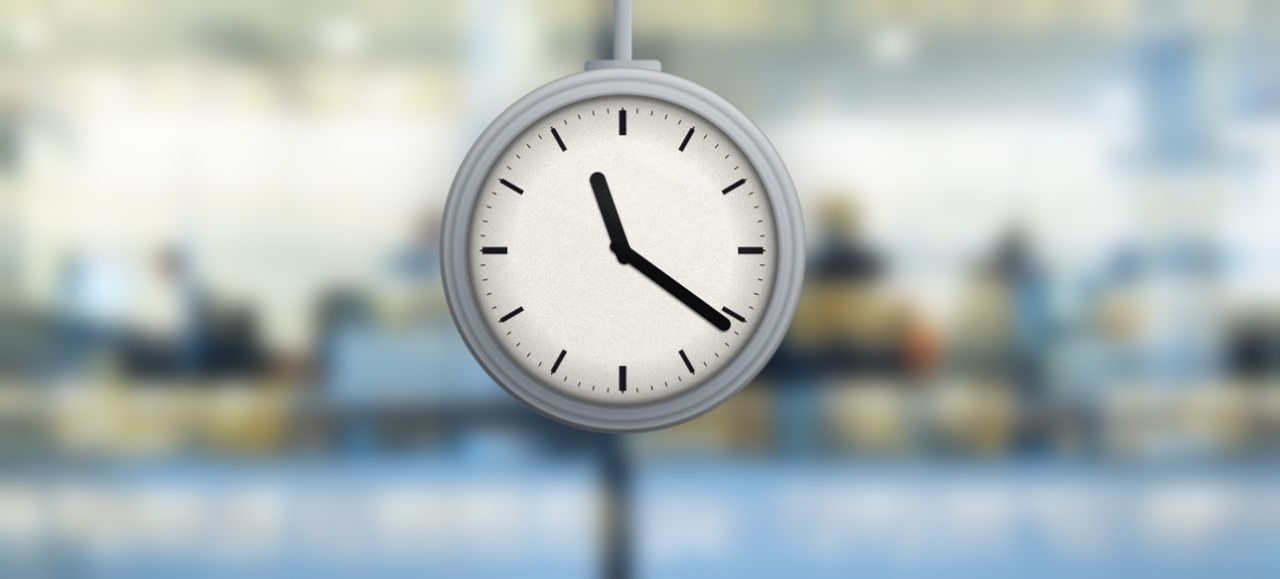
11:21
